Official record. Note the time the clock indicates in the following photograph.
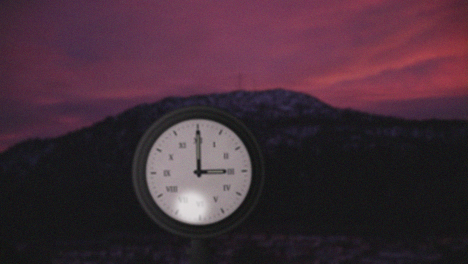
3:00
